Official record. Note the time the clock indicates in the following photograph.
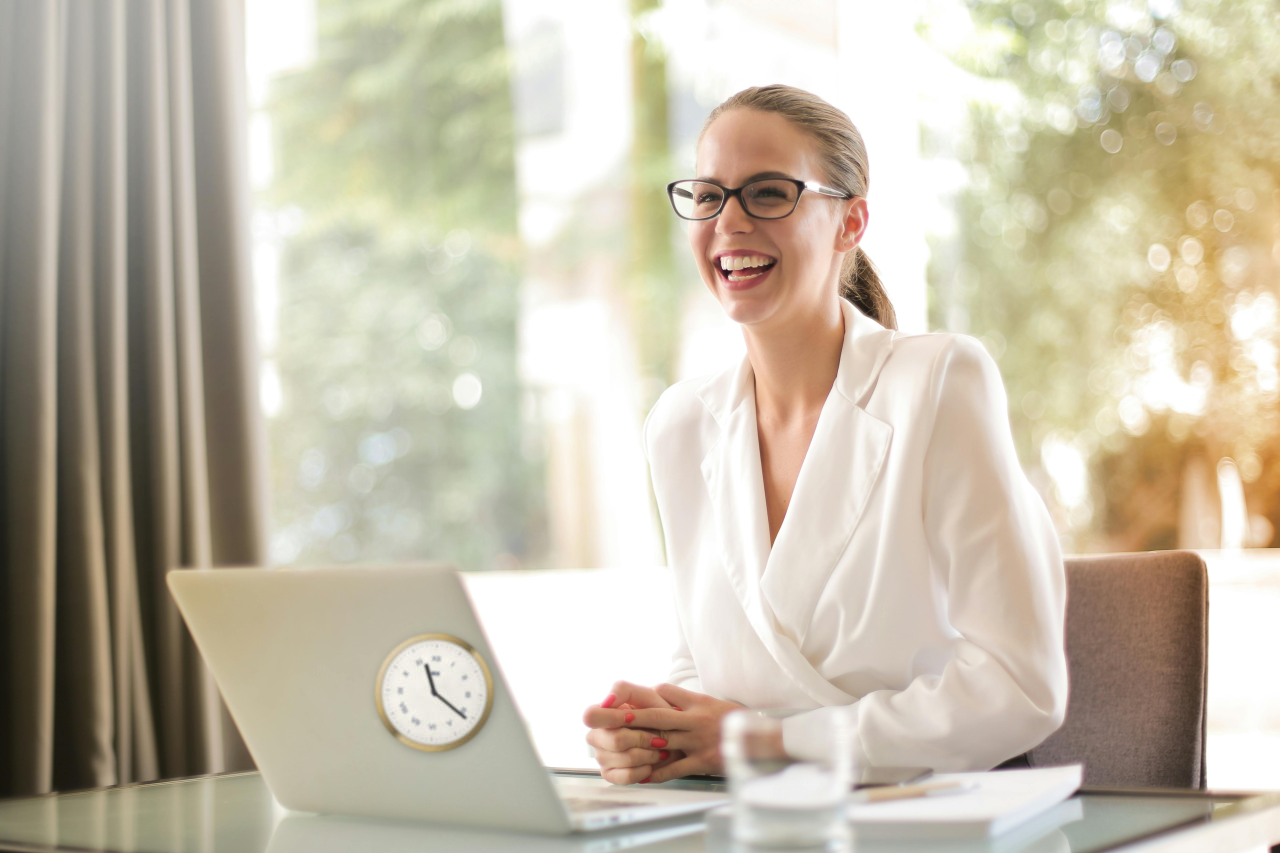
11:21
